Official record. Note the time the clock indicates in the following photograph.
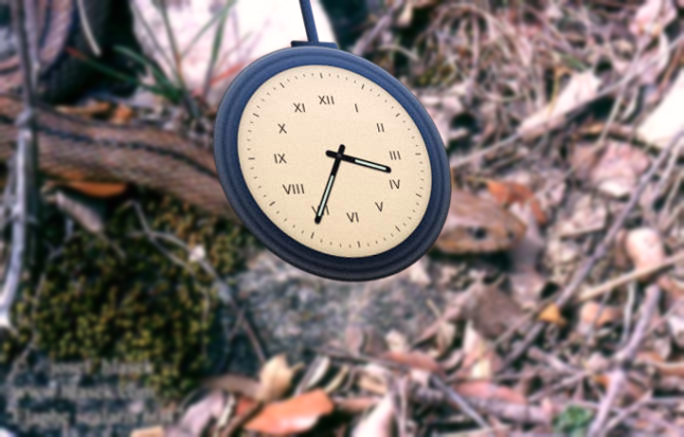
3:35
